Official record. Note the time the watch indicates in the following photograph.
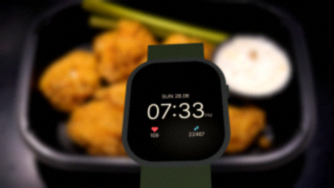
7:33
